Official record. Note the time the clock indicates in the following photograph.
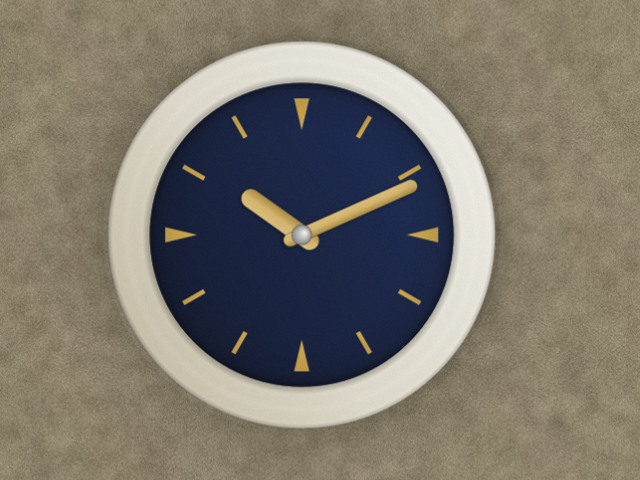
10:11
